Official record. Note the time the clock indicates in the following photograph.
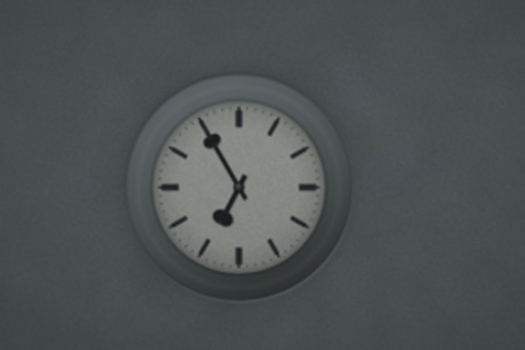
6:55
